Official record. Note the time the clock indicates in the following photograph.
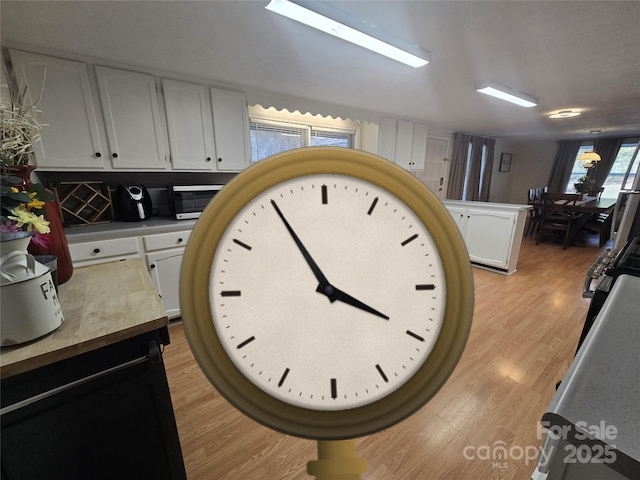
3:55
